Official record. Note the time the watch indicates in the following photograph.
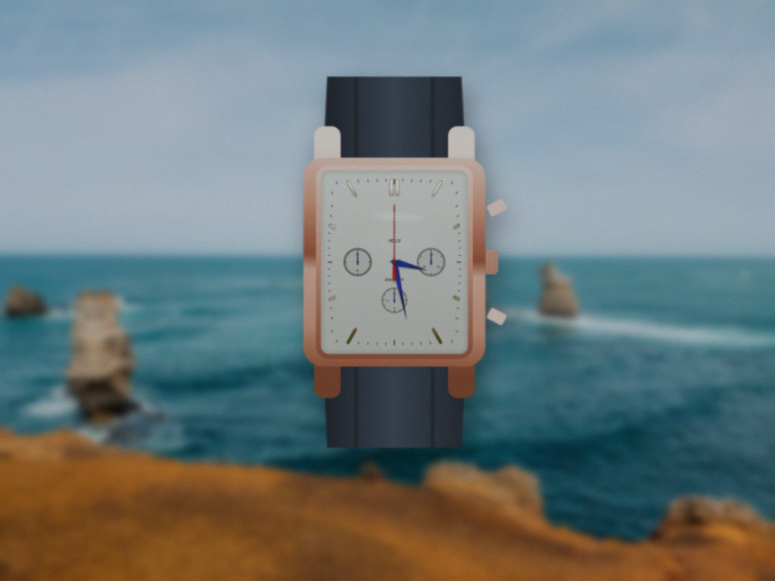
3:28
